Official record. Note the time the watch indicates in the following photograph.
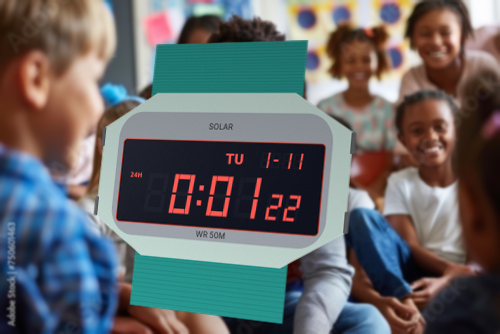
0:01:22
